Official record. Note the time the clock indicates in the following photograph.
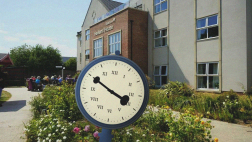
3:50
